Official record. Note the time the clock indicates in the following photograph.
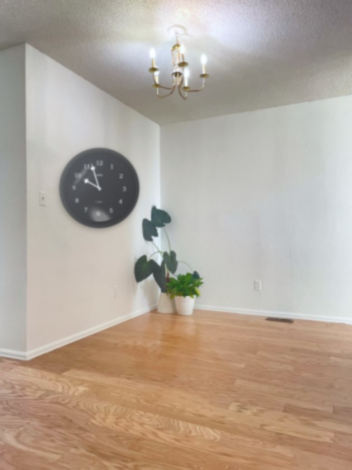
9:57
